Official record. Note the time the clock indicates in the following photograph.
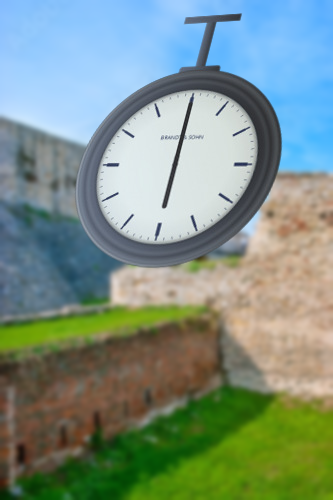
6:00
